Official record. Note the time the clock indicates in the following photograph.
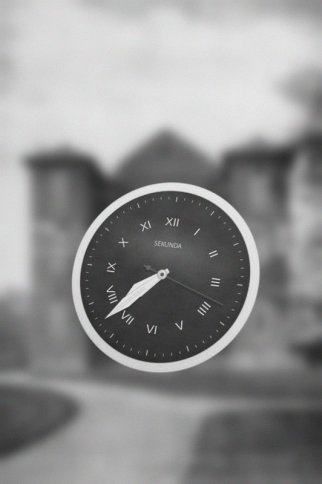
7:37:18
